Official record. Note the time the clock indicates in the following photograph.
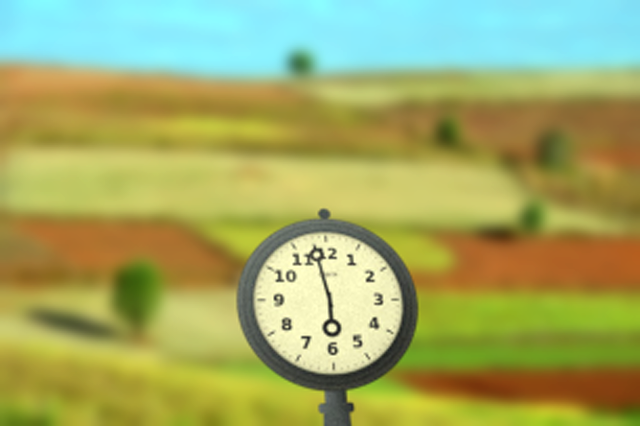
5:58
